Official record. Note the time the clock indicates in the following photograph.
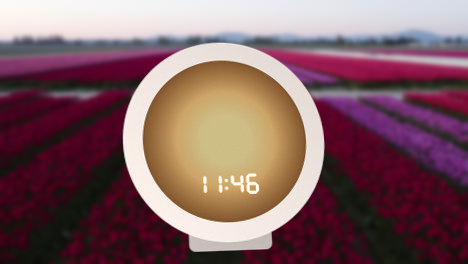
11:46
